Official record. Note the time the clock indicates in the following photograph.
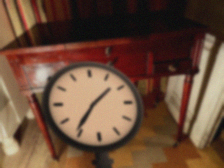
1:36
